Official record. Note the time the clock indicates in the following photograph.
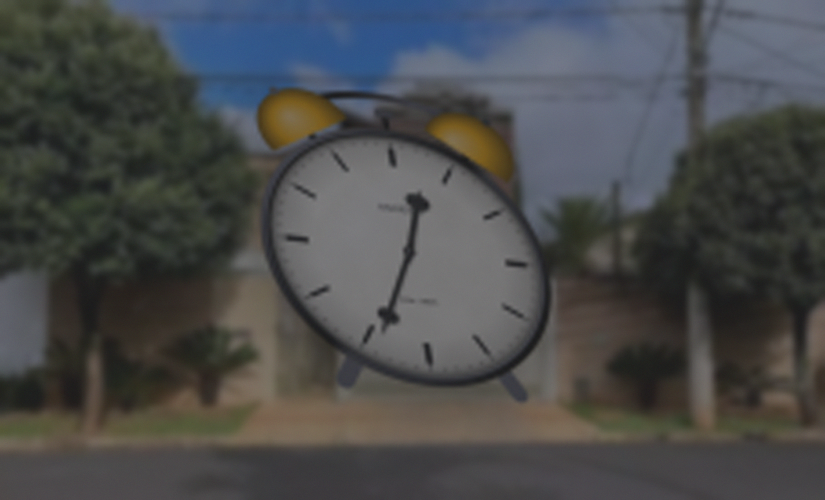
12:34
